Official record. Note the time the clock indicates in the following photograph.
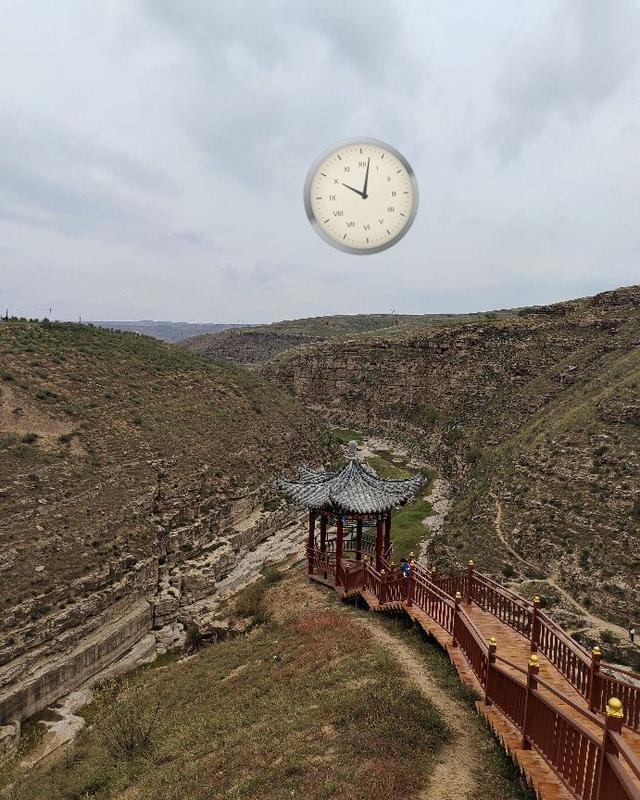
10:02
